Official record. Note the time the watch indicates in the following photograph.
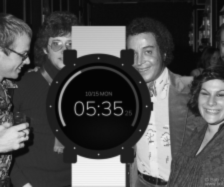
5:35
